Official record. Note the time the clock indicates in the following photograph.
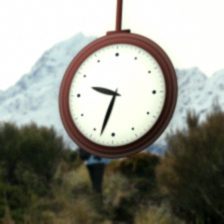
9:33
